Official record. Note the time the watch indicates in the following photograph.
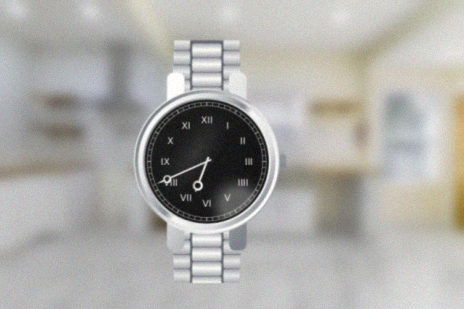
6:41
